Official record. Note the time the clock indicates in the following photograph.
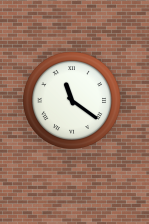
11:21
